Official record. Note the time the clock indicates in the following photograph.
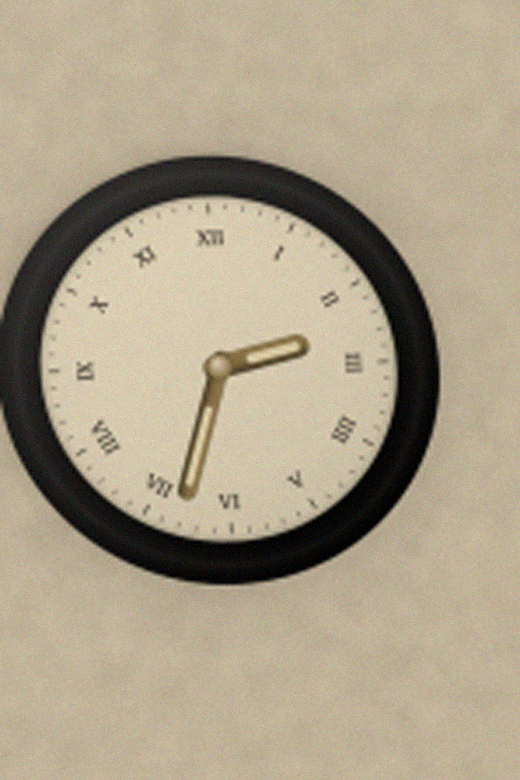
2:33
